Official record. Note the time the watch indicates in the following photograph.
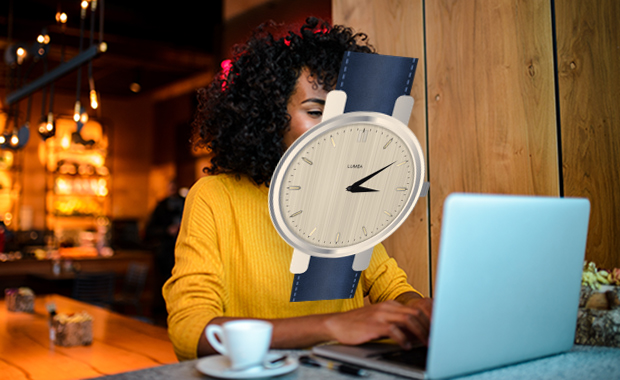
3:09
